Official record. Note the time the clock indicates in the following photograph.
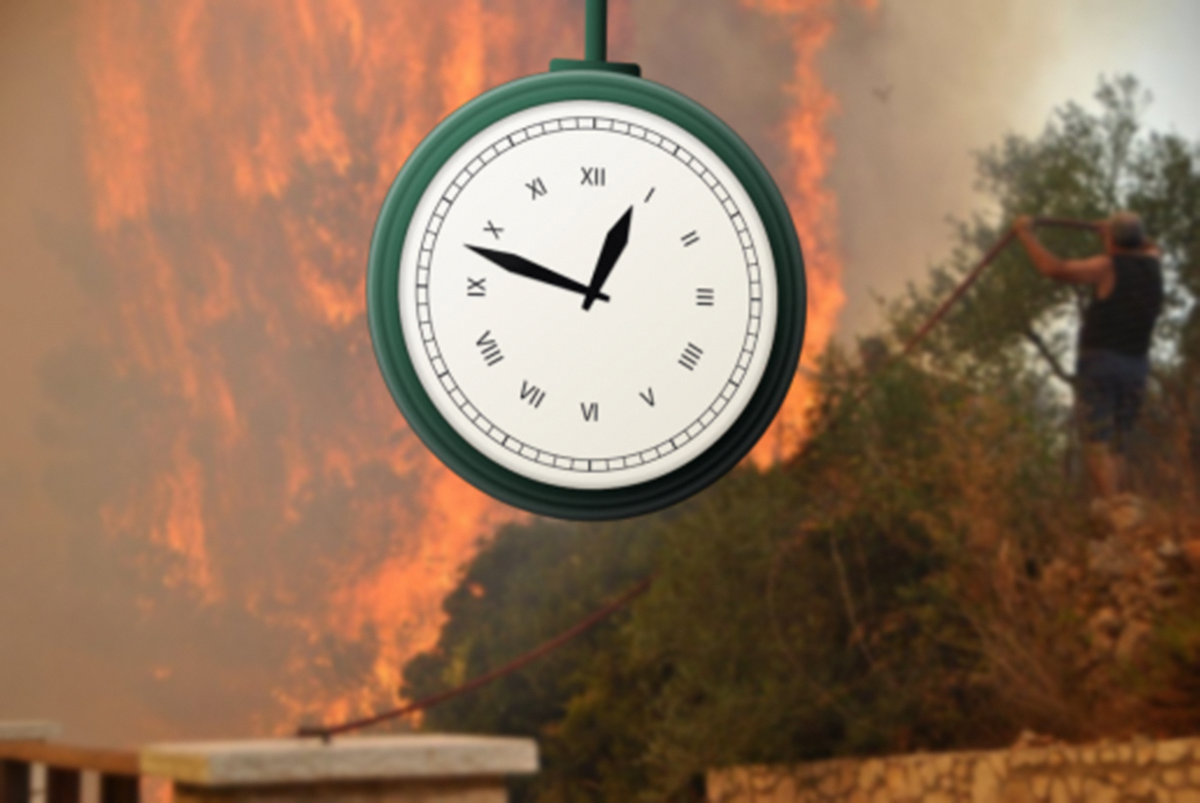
12:48
